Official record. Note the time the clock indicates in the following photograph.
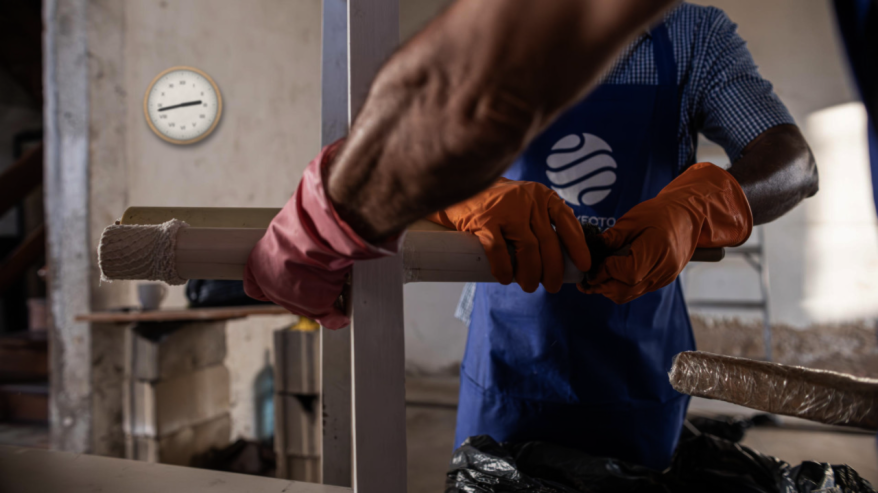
2:43
